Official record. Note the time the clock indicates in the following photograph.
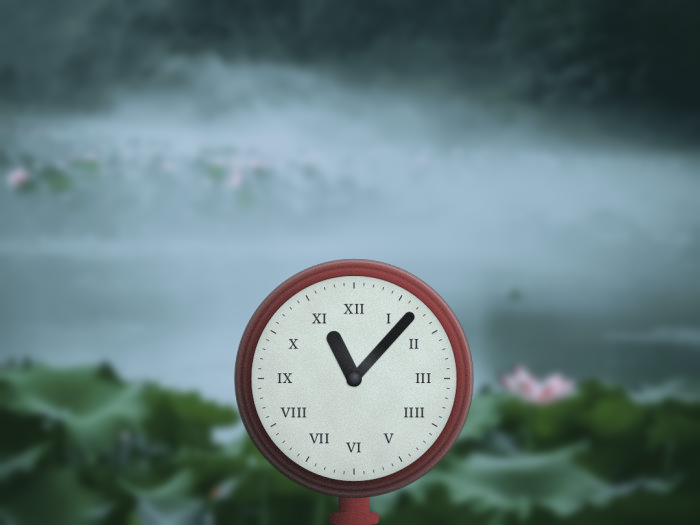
11:07
